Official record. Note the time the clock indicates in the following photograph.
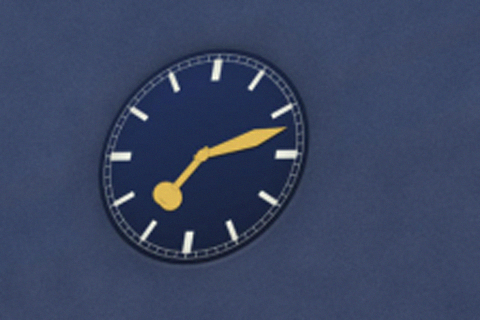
7:12
